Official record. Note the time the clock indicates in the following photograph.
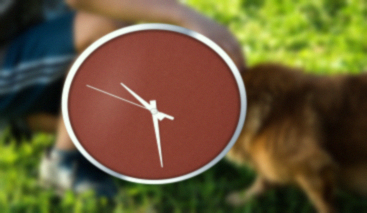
10:28:49
